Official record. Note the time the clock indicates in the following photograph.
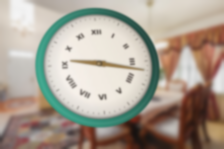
9:17
